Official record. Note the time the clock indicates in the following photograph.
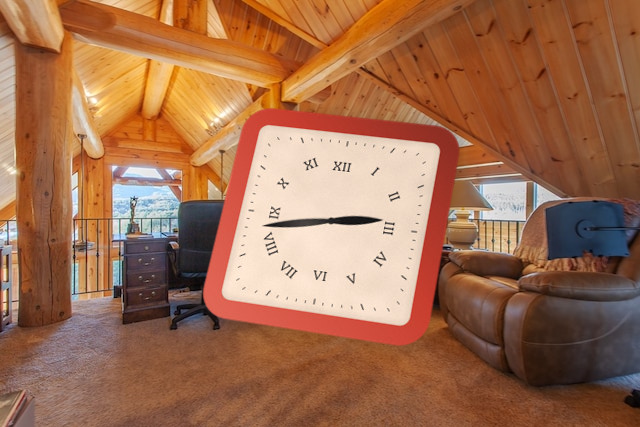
2:43
